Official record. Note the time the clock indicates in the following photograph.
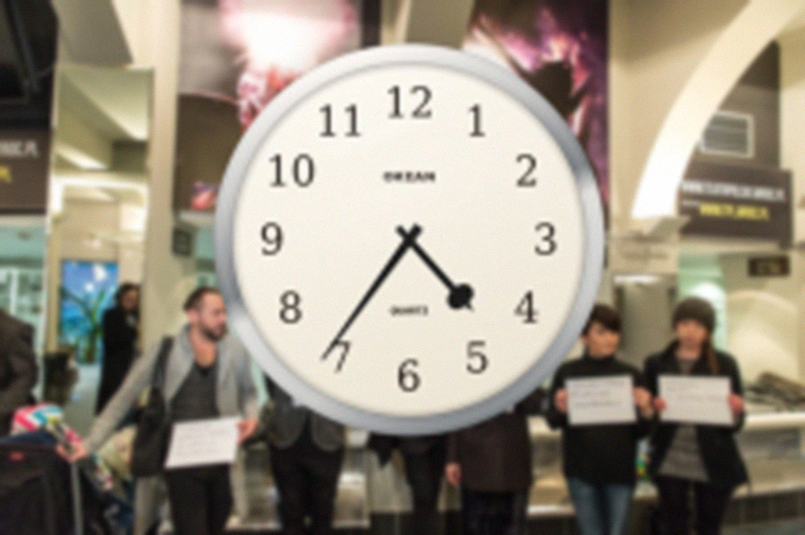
4:36
